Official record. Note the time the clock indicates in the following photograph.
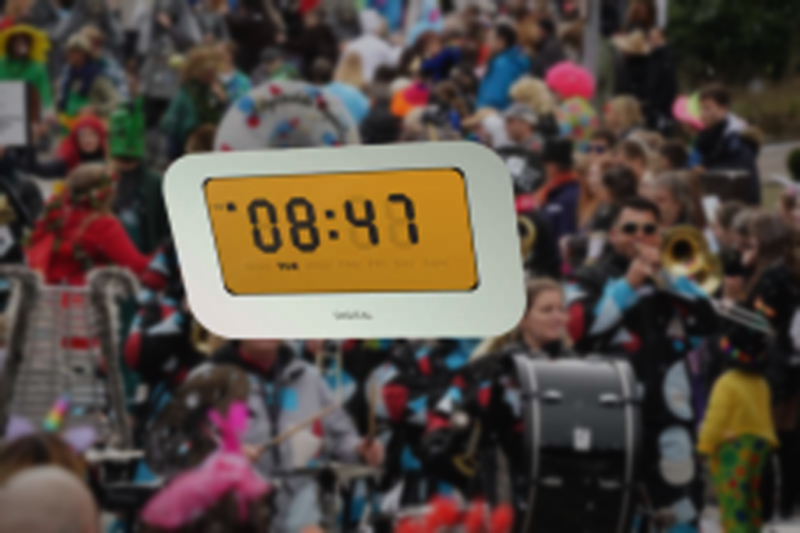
8:47
